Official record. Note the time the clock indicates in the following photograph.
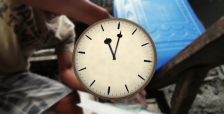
11:01
